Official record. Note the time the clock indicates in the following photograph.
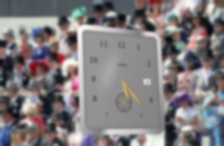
5:23
